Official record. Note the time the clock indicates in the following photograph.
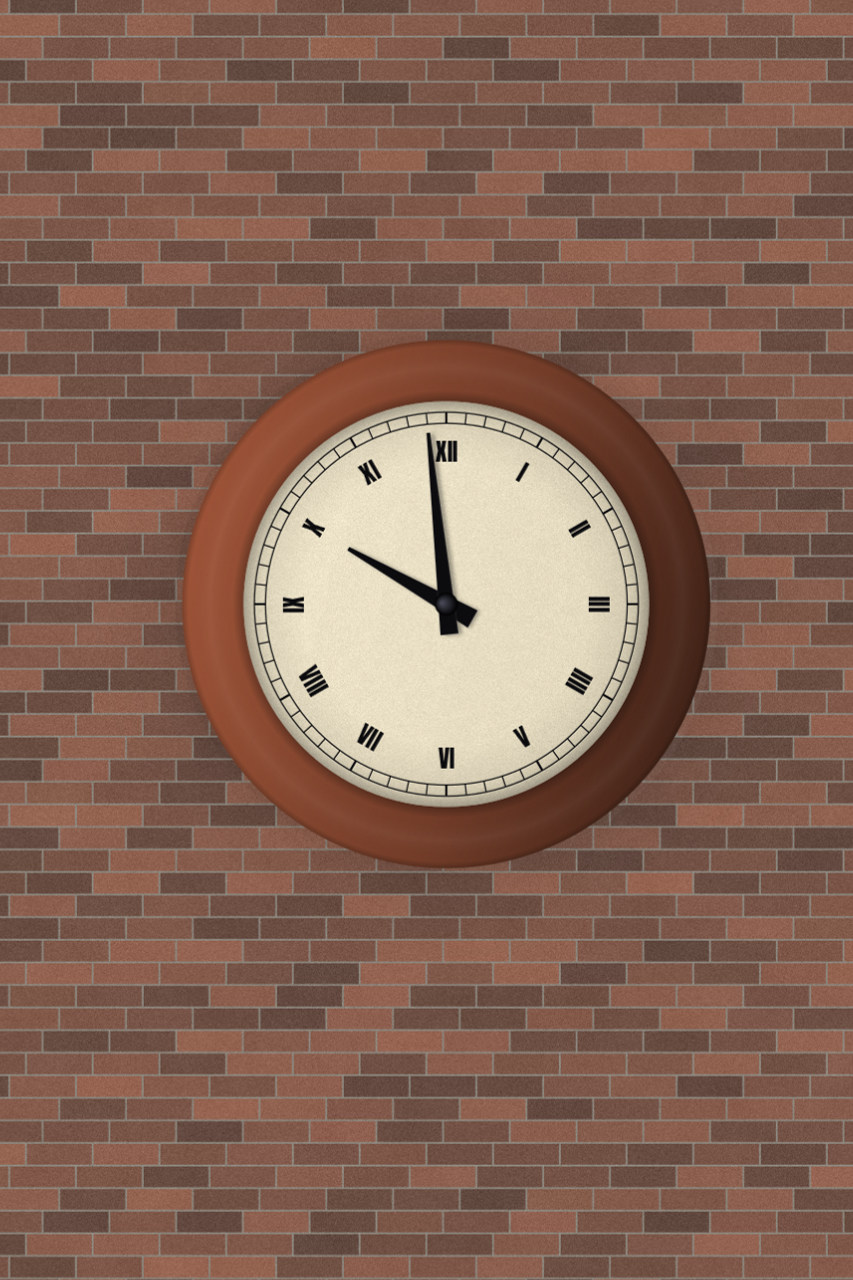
9:59
